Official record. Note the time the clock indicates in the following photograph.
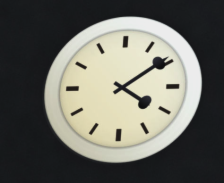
4:09
